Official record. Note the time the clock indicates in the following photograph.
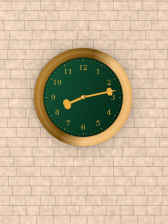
8:13
